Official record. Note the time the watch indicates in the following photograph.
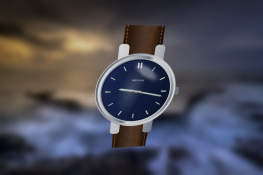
9:17
